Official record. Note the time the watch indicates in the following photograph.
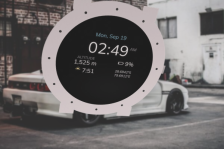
2:49
